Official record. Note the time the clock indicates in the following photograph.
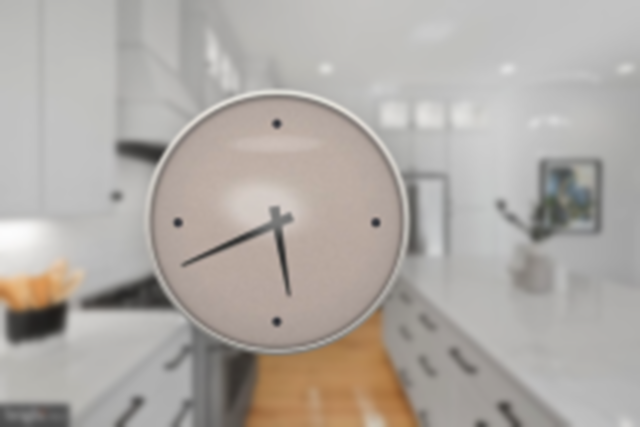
5:41
